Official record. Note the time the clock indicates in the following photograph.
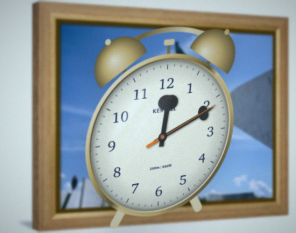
12:11:11
